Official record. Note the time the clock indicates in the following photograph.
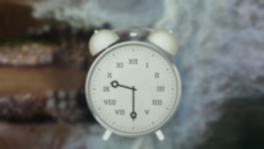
9:30
